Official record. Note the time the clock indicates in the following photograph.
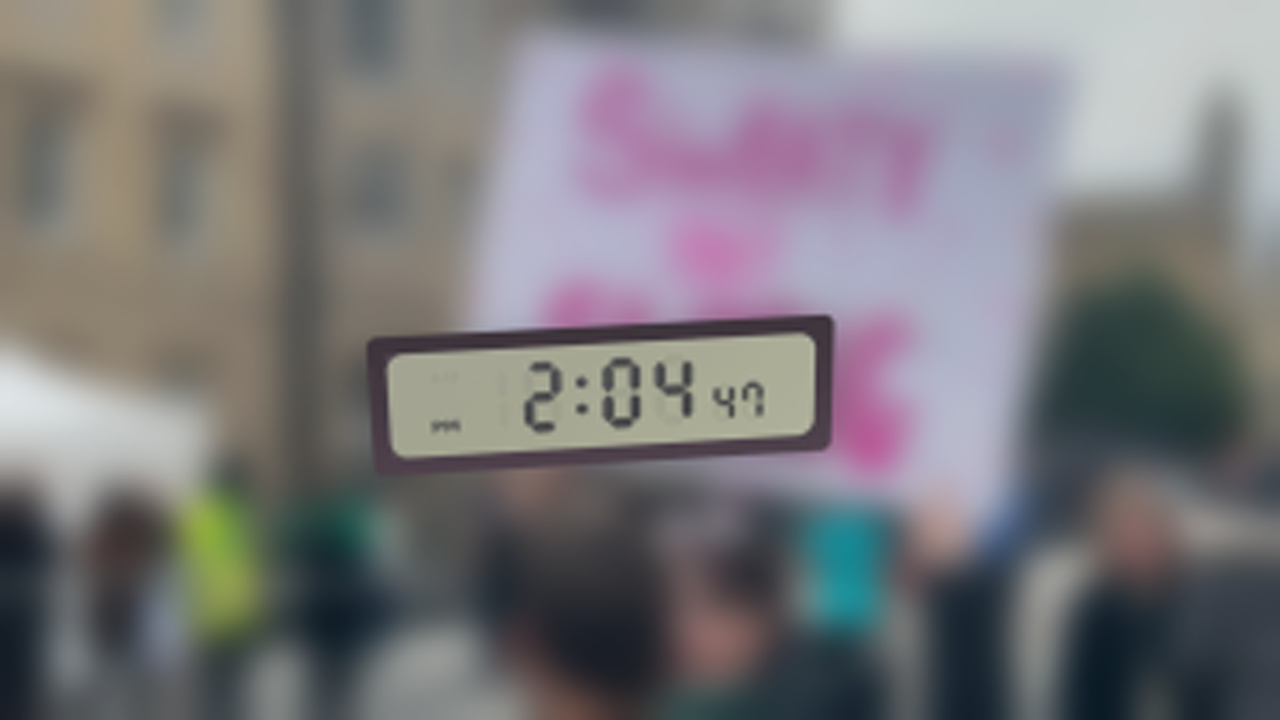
2:04:47
